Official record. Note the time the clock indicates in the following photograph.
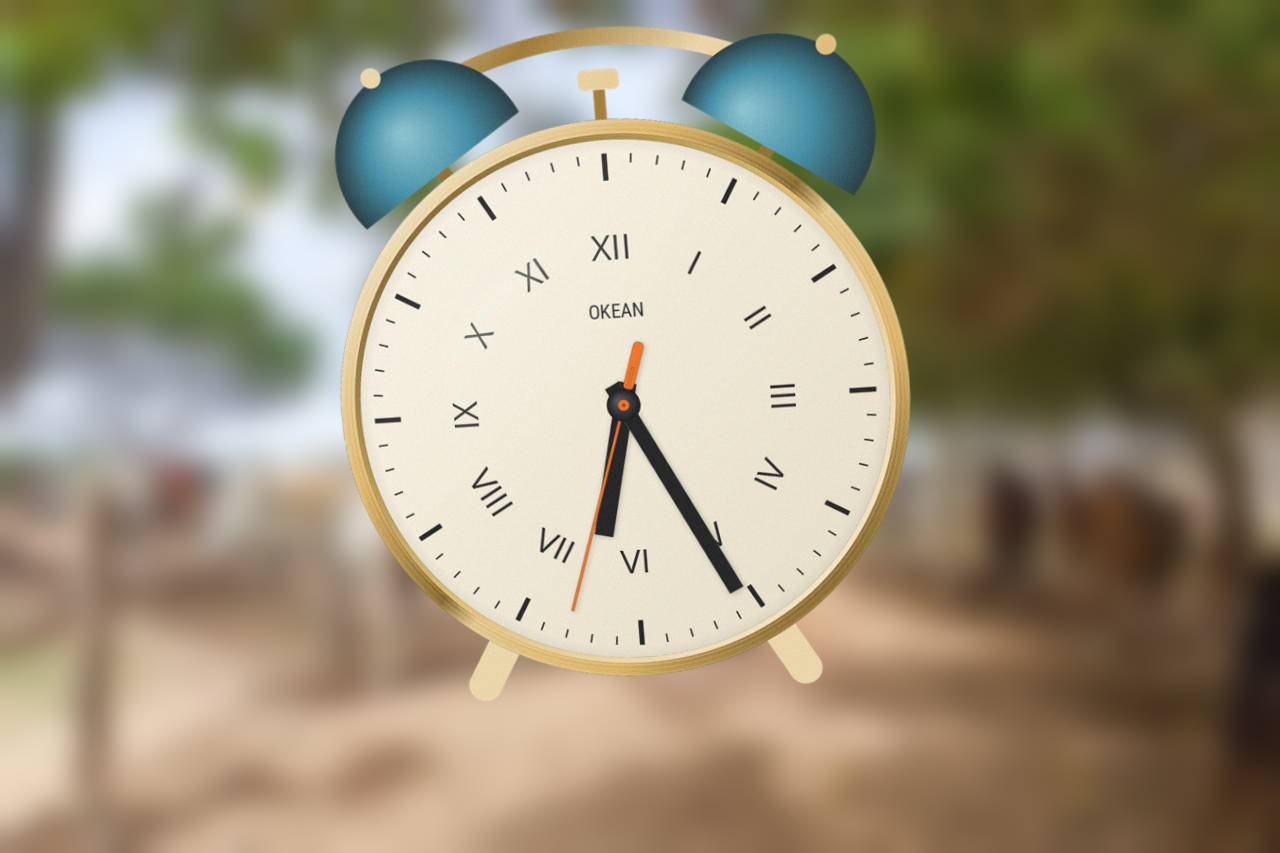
6:25:33
